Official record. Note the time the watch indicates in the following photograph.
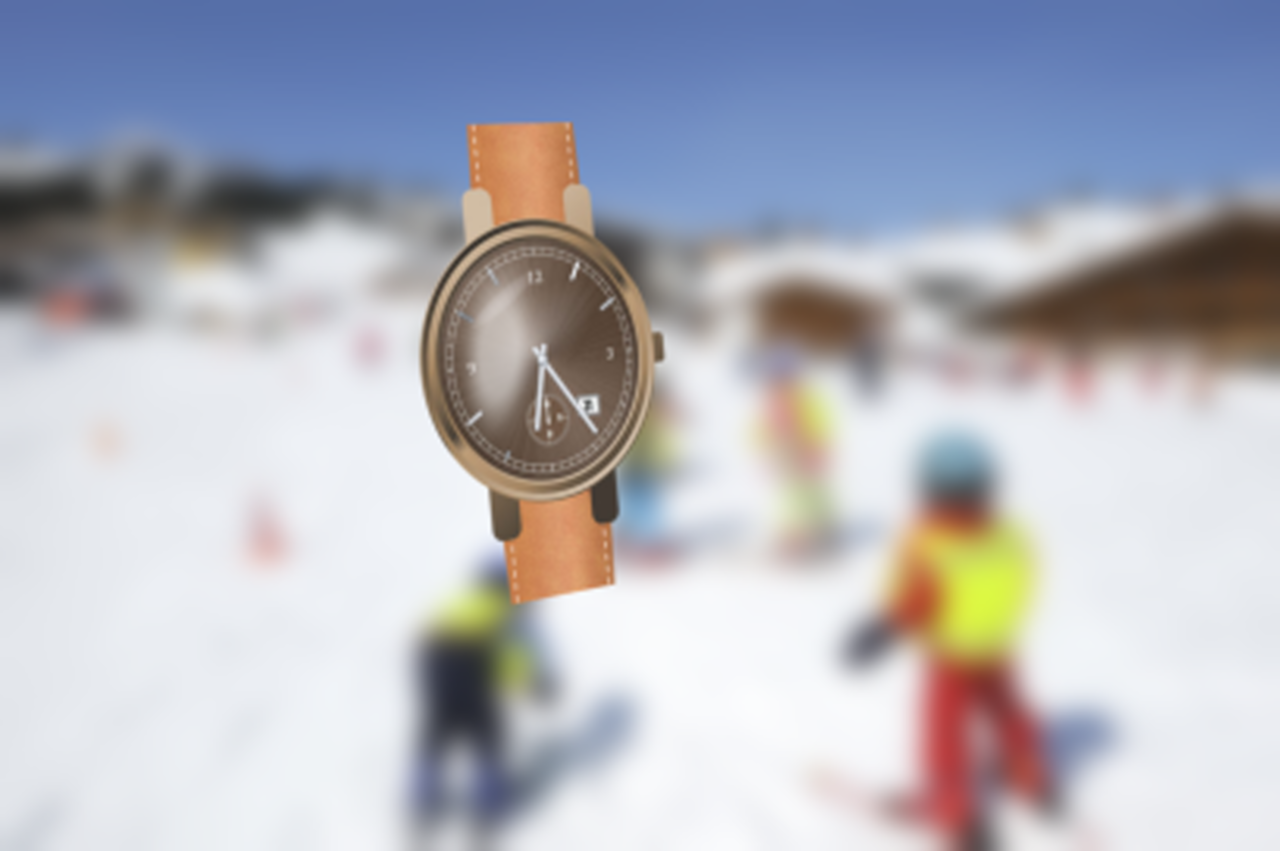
6:24
